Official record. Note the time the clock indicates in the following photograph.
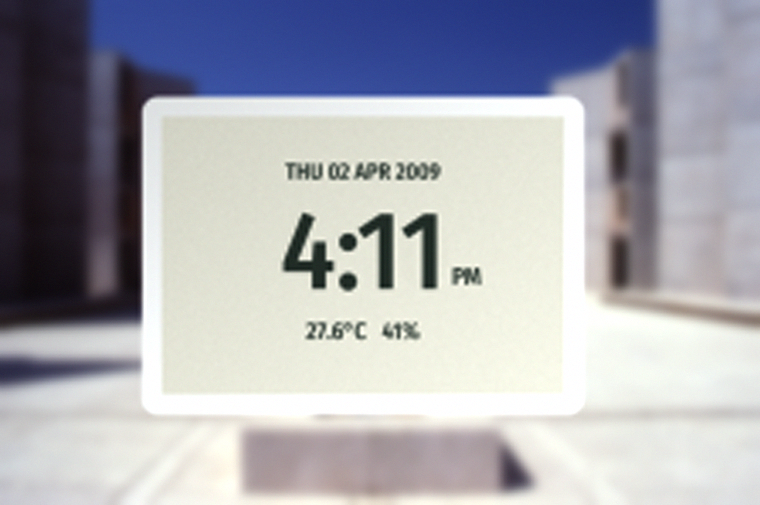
4:11
